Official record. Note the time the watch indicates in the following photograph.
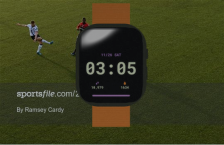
3:05
